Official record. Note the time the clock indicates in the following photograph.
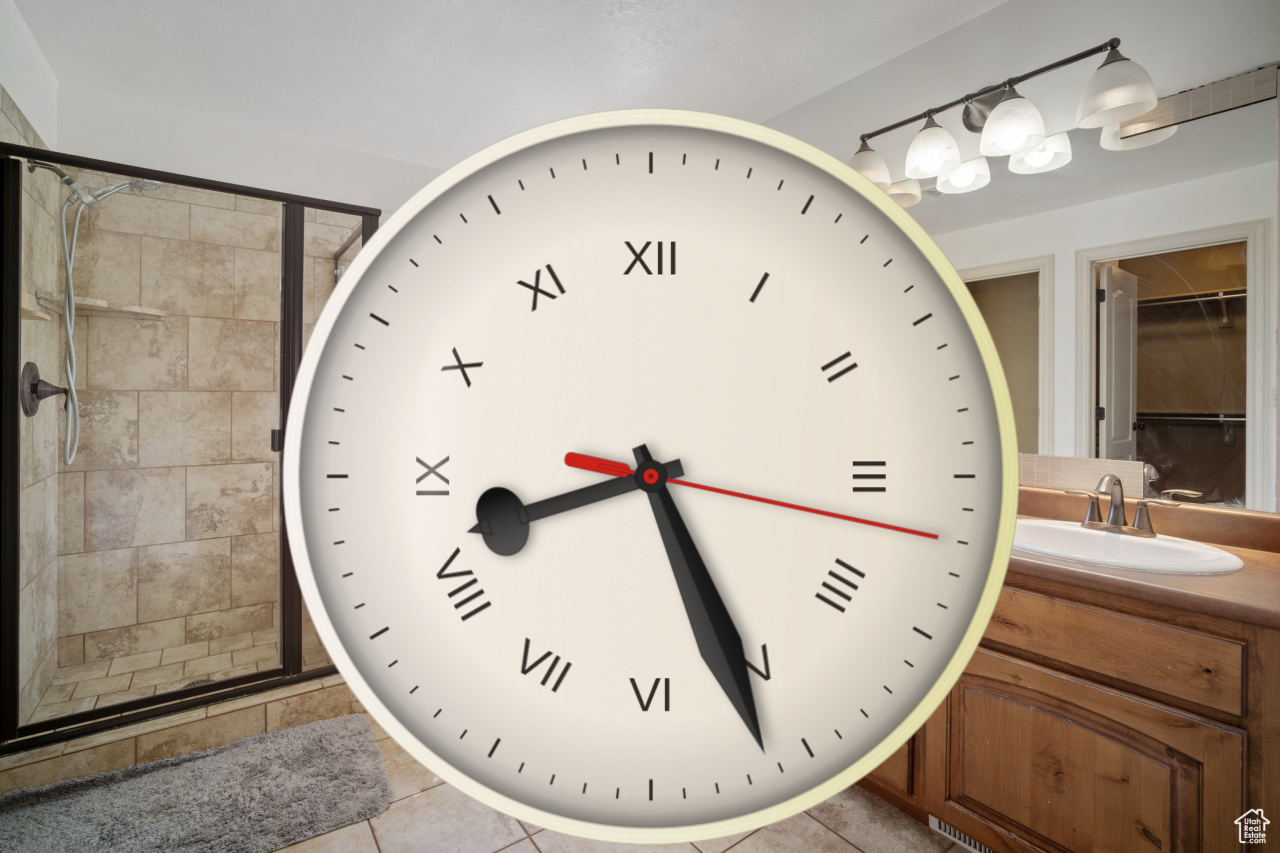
8:26:17
